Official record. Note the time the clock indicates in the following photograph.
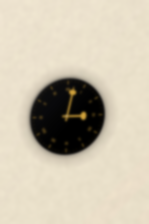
3:02
